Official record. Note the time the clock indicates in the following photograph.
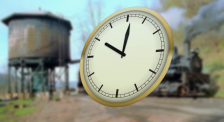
10:01
